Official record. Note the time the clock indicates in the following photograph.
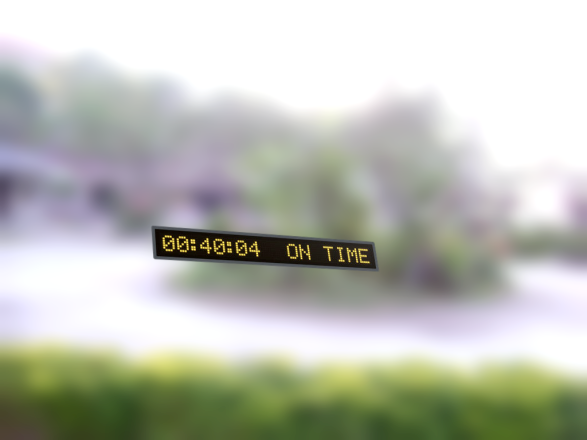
0:40:04
